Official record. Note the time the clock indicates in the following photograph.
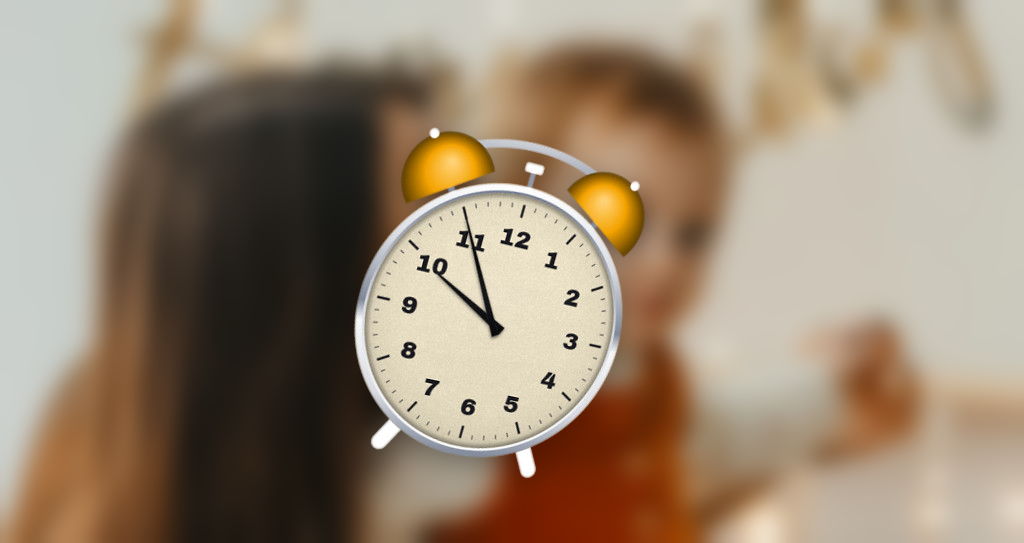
9:55
